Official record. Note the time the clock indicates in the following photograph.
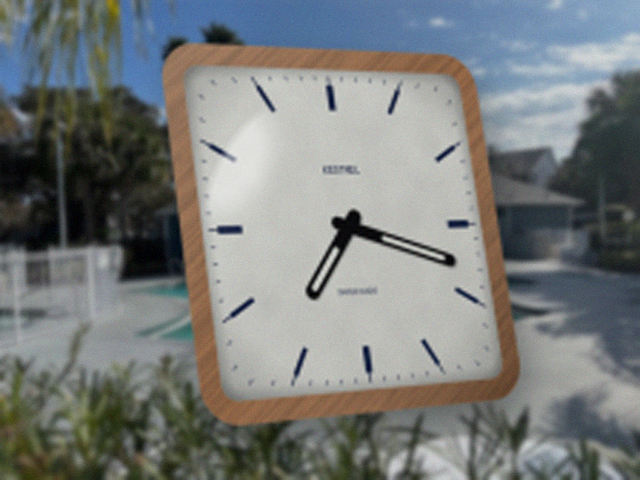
7:18
